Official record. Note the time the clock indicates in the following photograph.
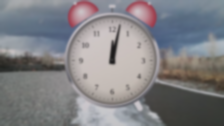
12:02
